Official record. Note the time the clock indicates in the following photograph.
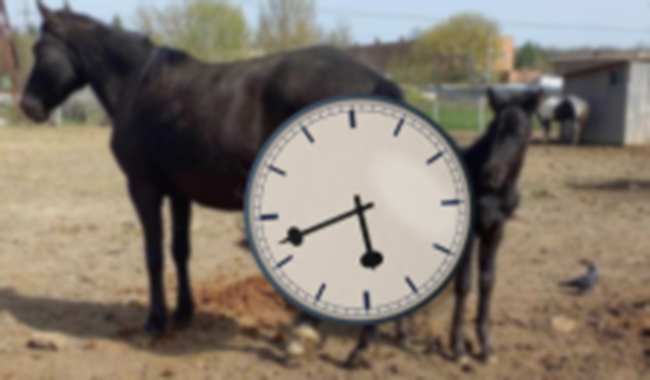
5:42
